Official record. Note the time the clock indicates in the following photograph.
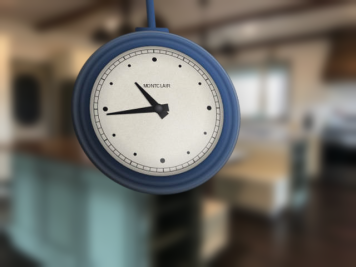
10:44
